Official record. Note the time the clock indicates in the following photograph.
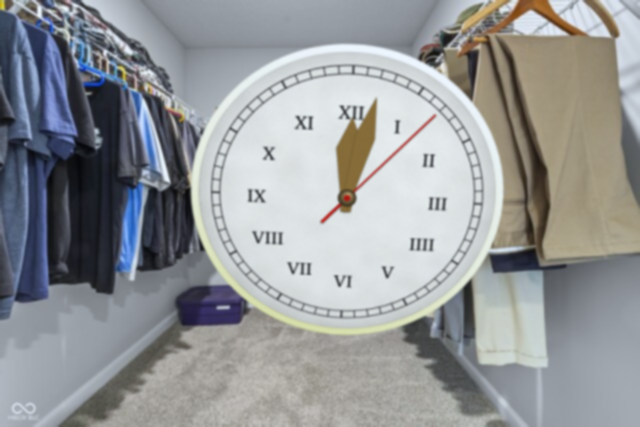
12:02:07
